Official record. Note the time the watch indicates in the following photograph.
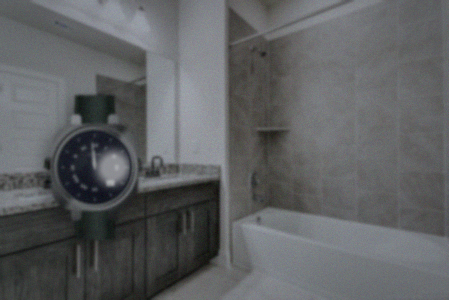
11:59
